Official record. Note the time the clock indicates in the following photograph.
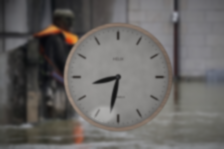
8:32
